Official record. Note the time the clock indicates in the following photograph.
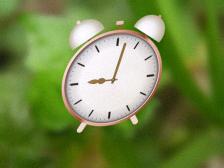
9:02
